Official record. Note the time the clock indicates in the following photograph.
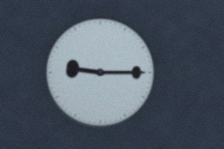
9:15
